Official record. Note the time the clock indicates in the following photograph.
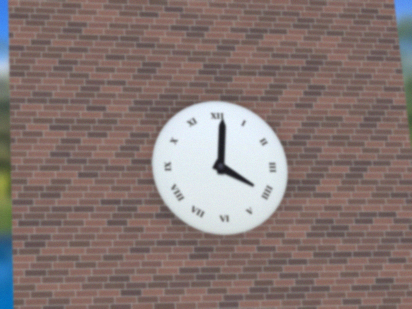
4:01
